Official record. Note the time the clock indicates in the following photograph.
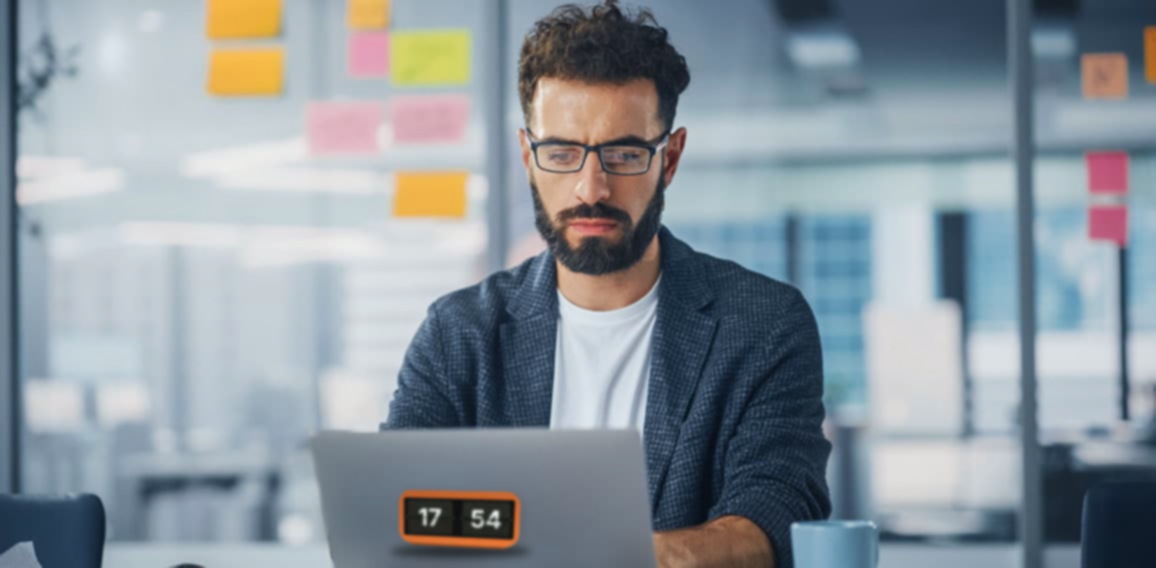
17:54
